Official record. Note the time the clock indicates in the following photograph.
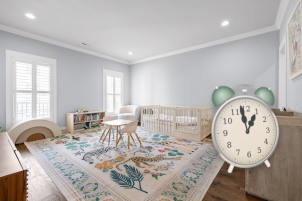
12:58
